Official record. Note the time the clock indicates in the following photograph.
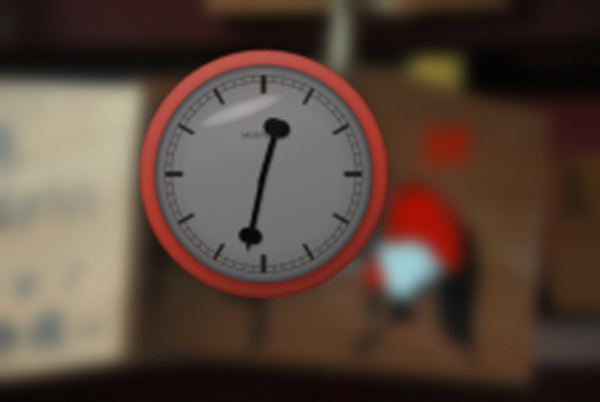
12:32
